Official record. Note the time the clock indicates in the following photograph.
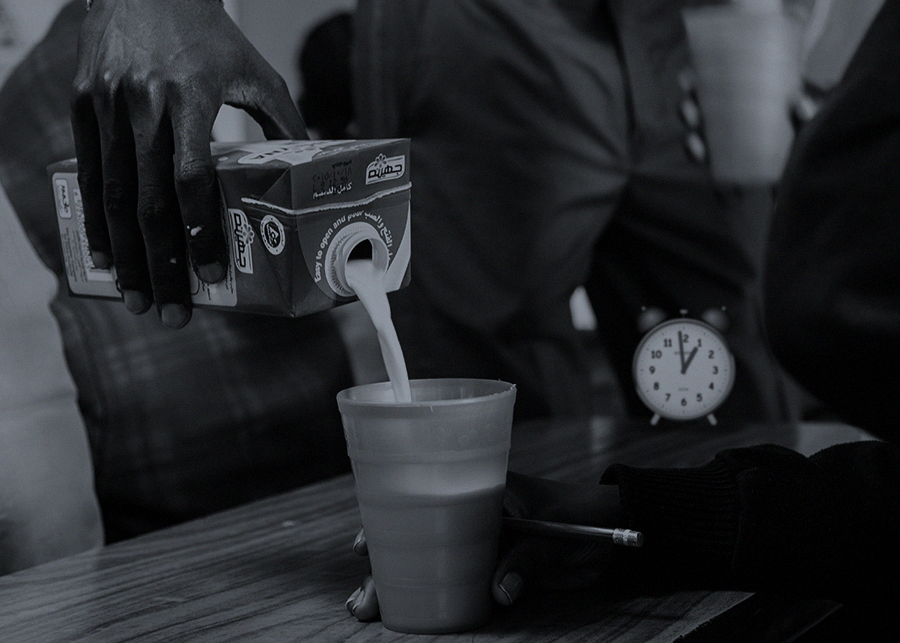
12:59
